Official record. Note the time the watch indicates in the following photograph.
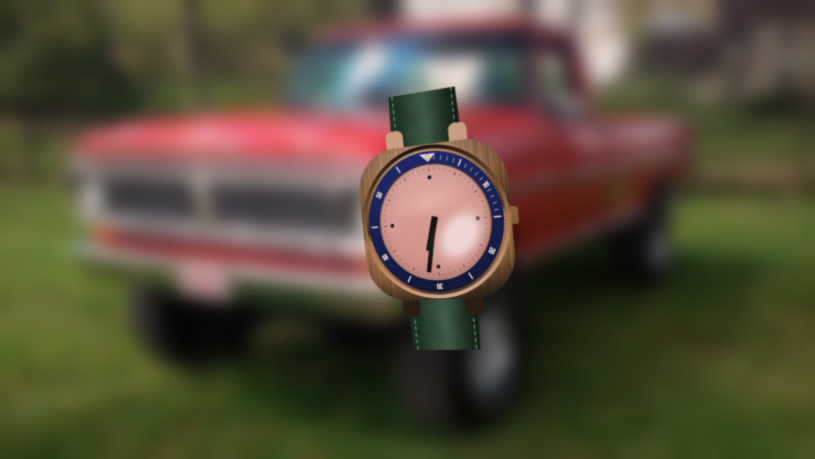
6:32
